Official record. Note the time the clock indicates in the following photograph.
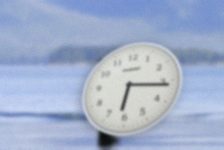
6:16
